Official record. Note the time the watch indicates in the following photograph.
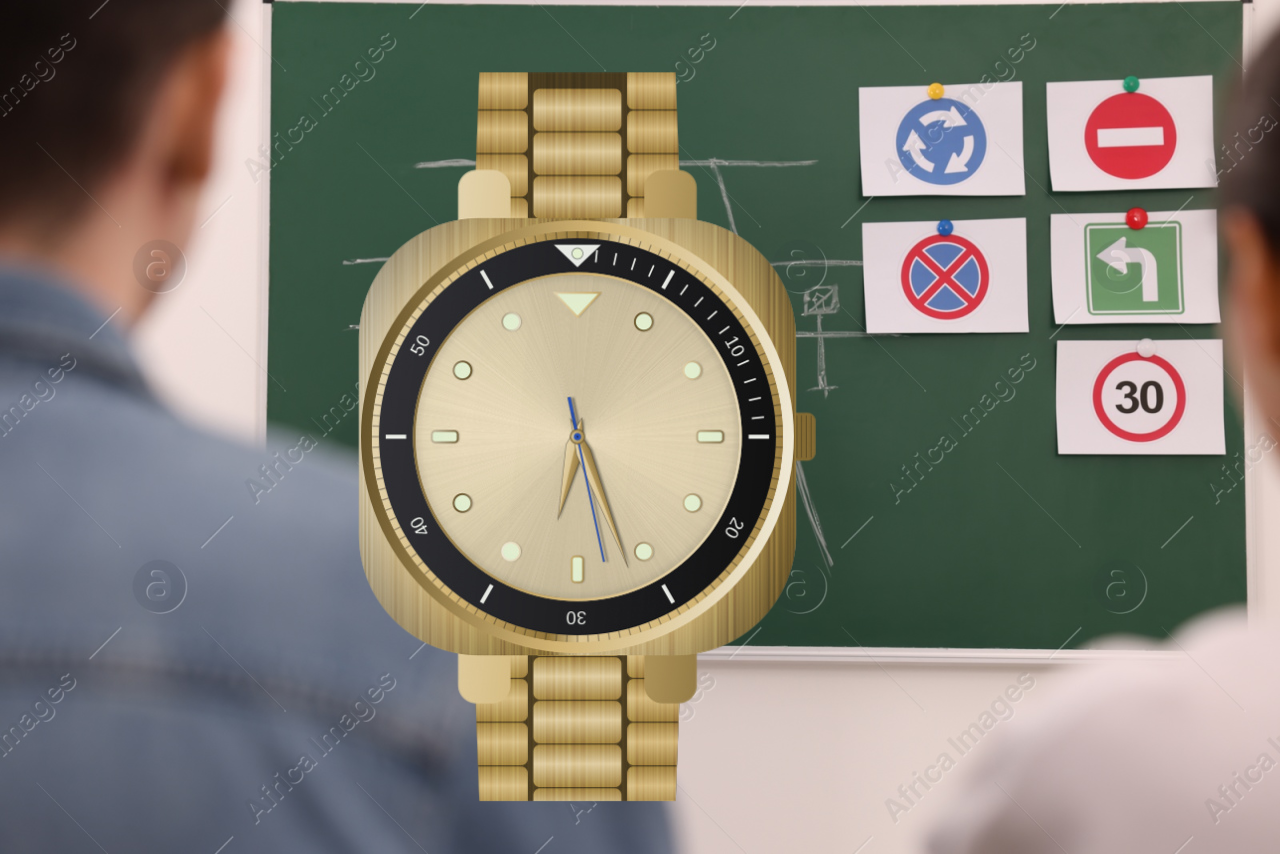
6:26:28
